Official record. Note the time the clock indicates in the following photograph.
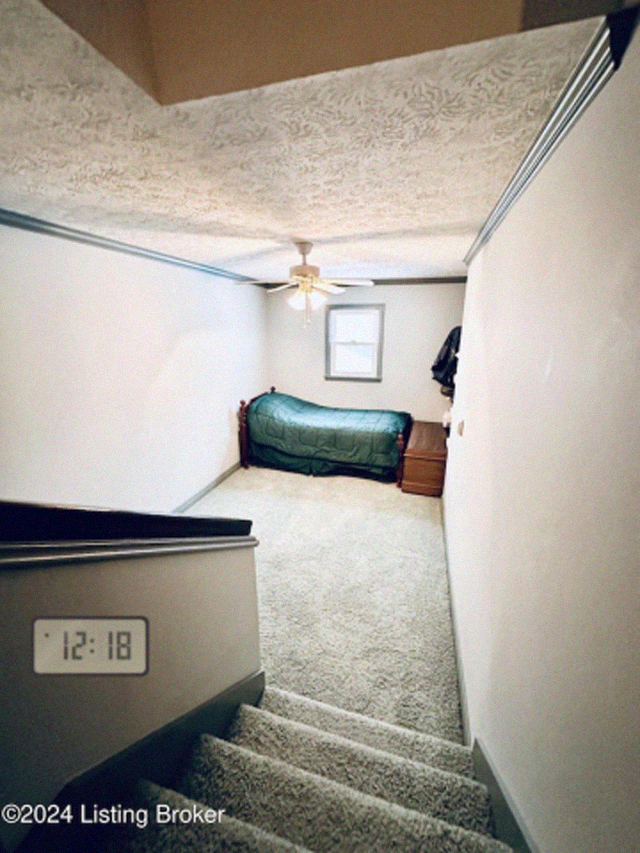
12:18
